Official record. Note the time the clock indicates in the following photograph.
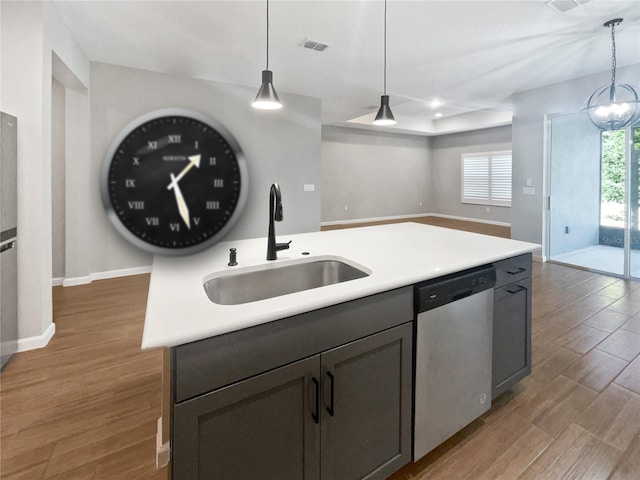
1:27
